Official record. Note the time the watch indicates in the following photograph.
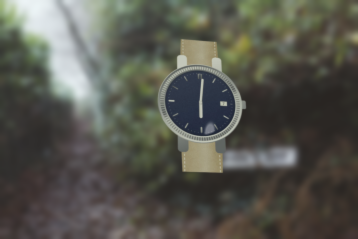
6:01
